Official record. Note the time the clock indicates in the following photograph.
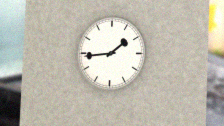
1:44
